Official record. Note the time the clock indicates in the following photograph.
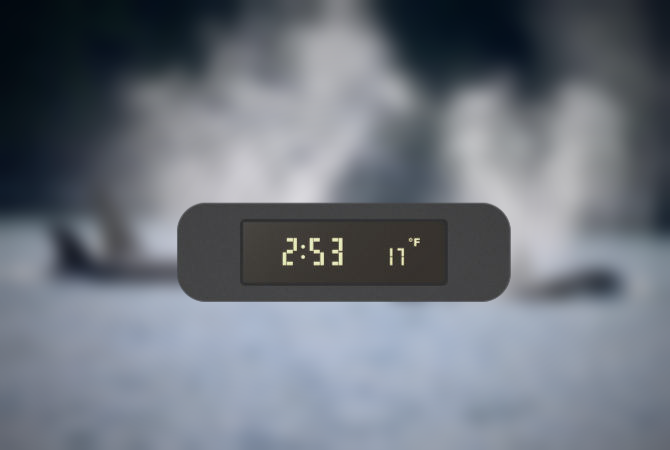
2:53
